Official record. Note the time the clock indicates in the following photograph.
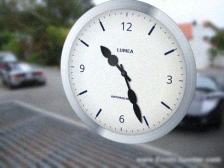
10:26
